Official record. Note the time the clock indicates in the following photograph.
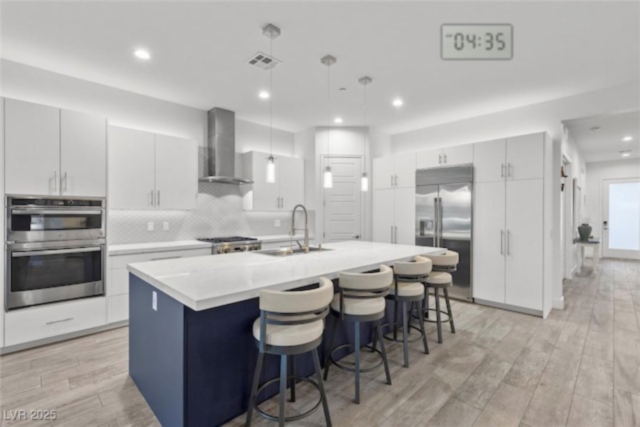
4:35
